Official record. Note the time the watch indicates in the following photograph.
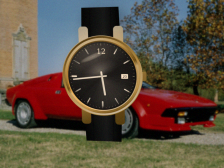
5:44
